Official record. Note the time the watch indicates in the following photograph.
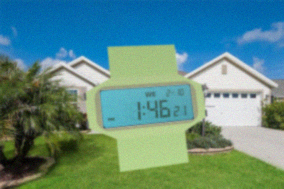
1:46:21
